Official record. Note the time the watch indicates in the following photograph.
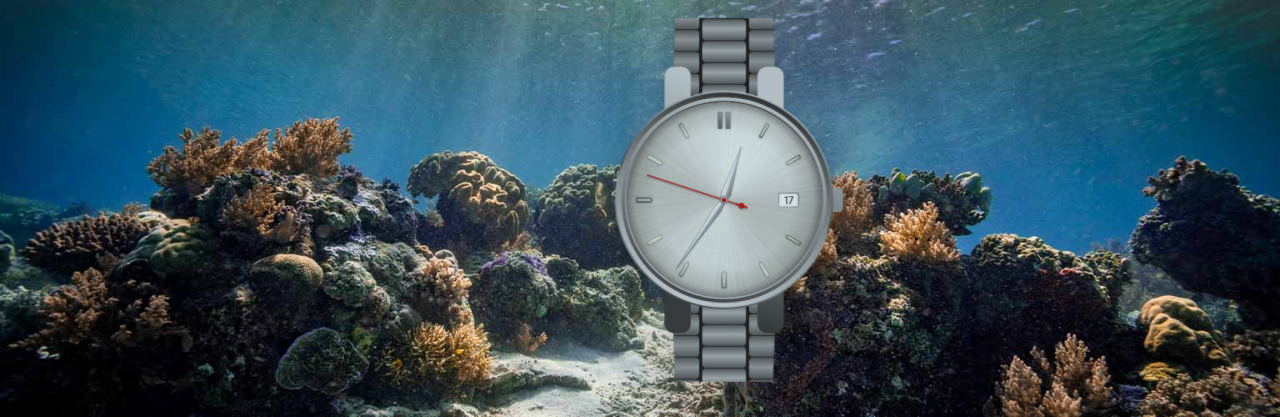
12:35:48
